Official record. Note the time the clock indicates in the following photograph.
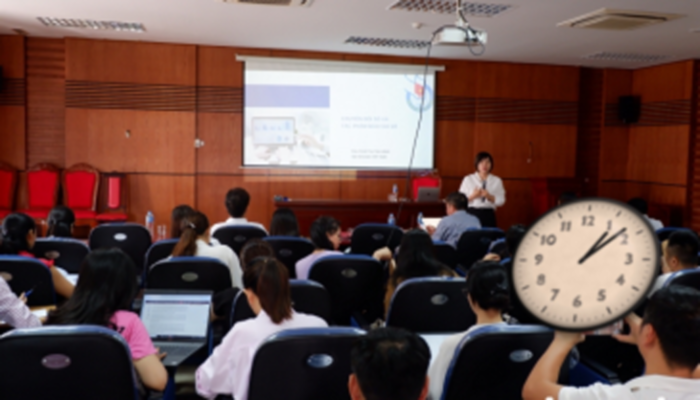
1:08
